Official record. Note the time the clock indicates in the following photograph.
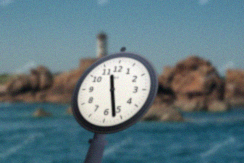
11:27
